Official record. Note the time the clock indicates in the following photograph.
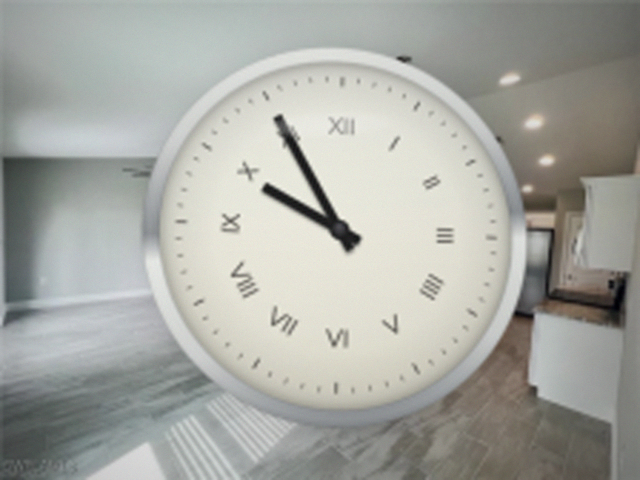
9:55
